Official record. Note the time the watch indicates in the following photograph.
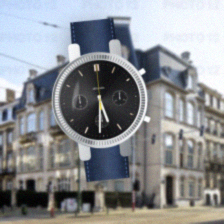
5:31
